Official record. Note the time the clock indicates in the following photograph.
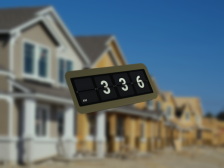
3:36
